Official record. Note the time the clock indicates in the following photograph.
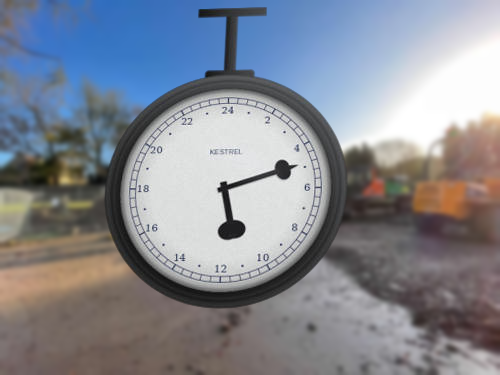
11:12
